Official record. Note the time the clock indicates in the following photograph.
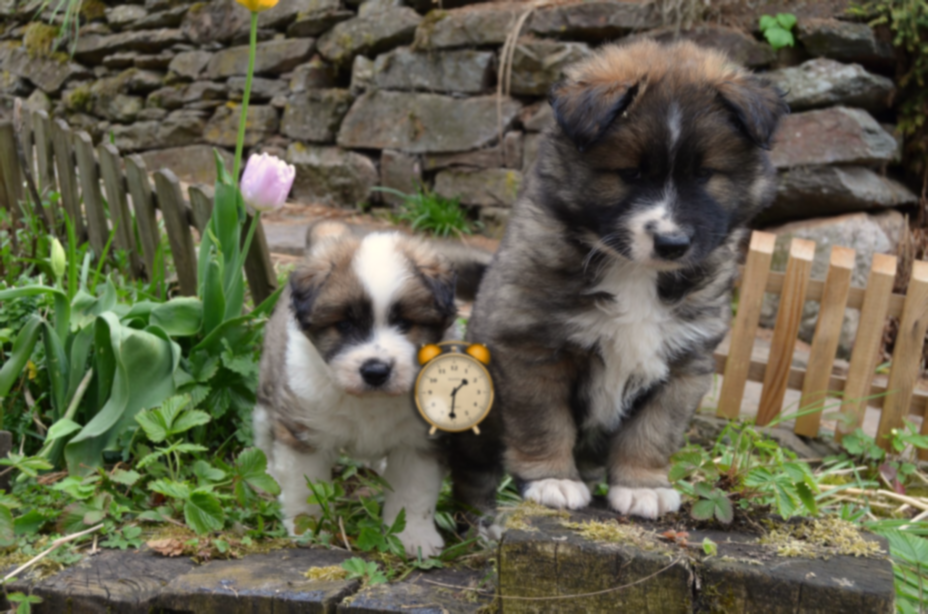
1:31
